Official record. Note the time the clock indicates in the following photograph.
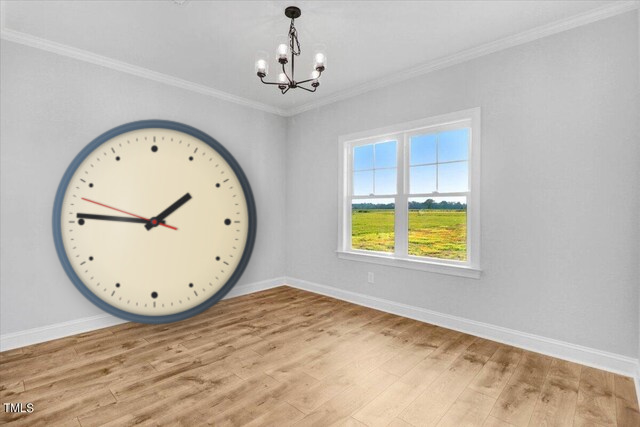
1:45:48
